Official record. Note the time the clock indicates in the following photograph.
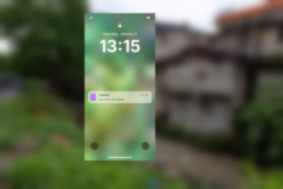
13:15
